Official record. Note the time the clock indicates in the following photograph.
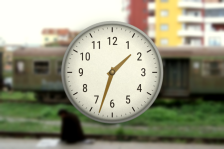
1:33
